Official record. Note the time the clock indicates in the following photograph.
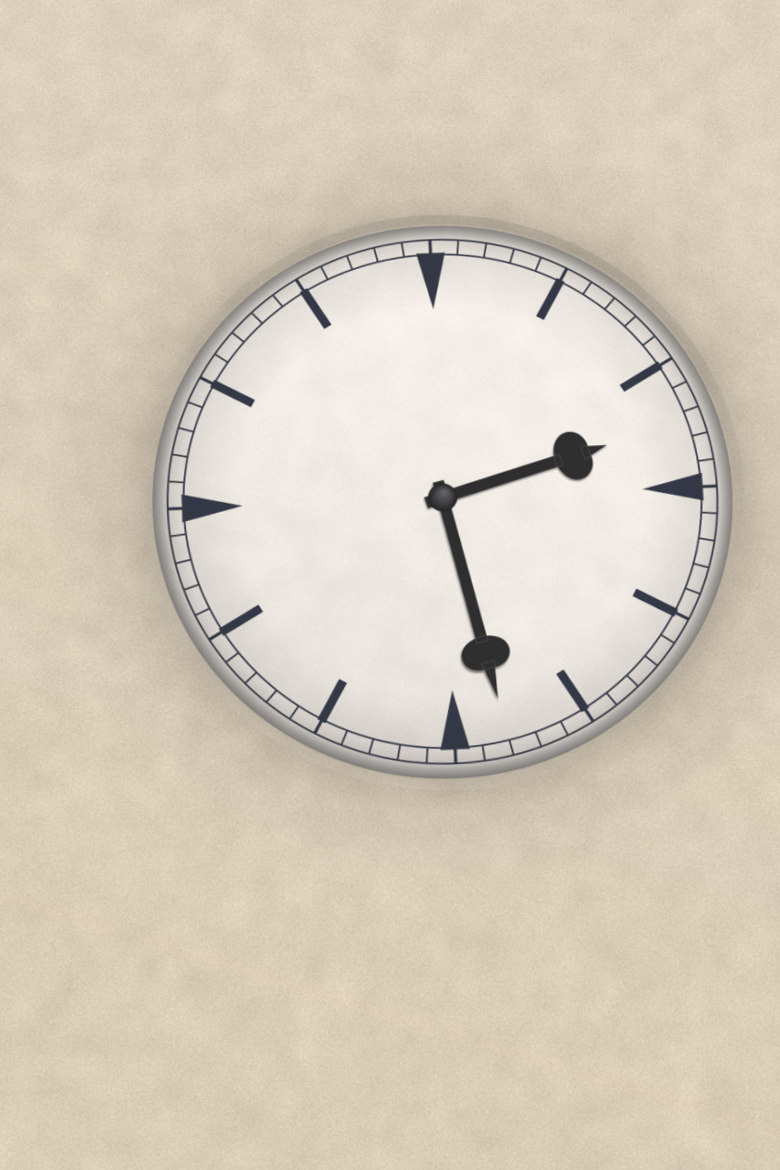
2:28
